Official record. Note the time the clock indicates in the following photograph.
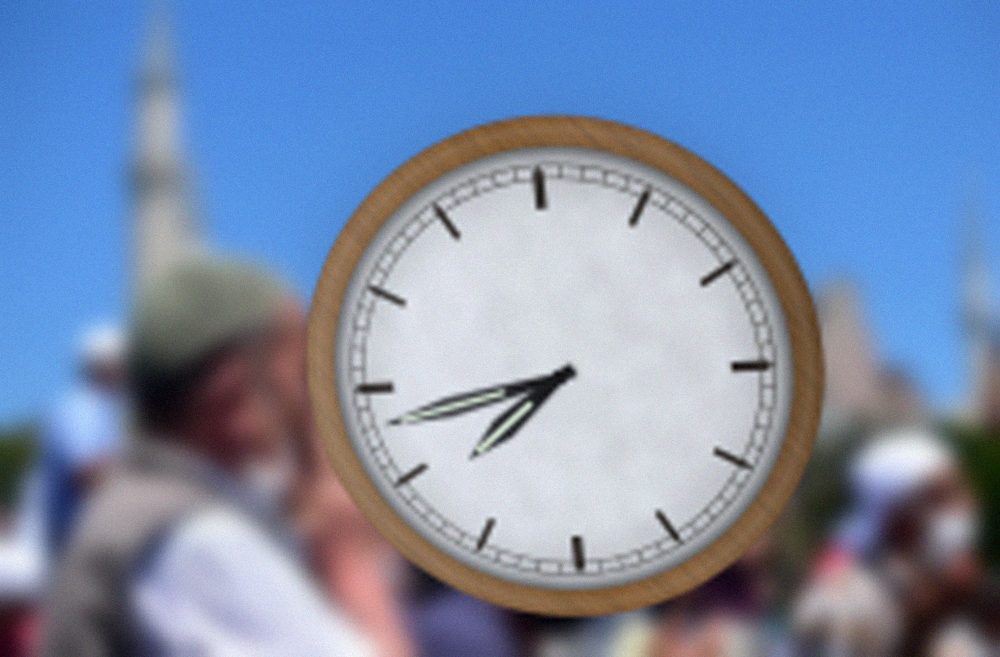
7:43
